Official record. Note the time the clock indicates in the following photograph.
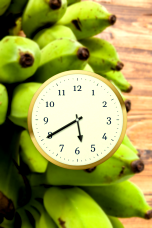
5:40
